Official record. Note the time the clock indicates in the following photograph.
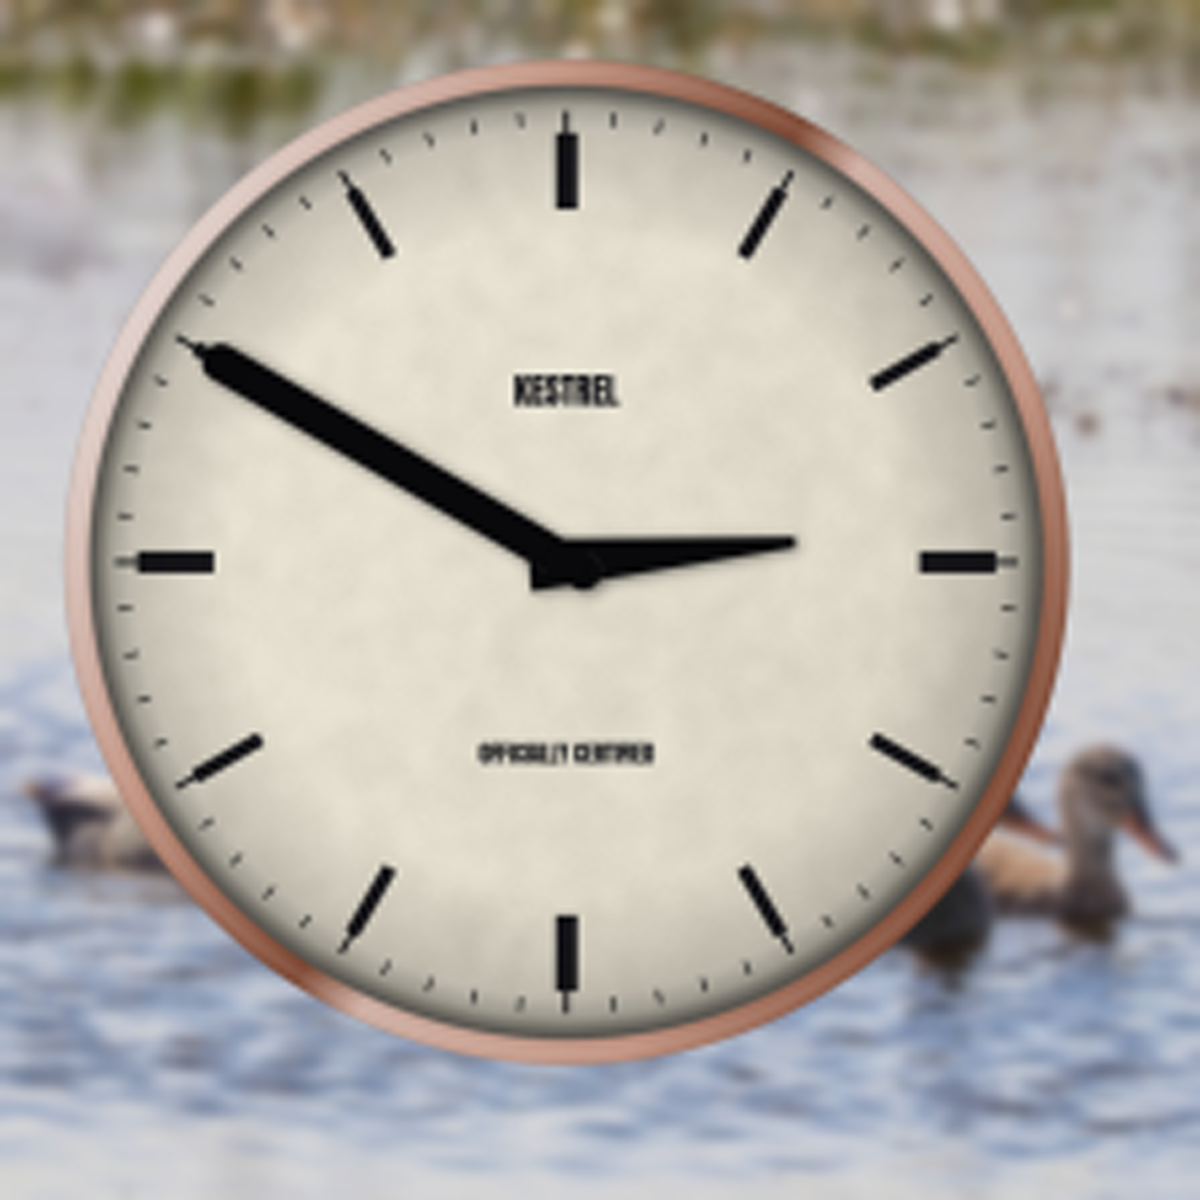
2:50
